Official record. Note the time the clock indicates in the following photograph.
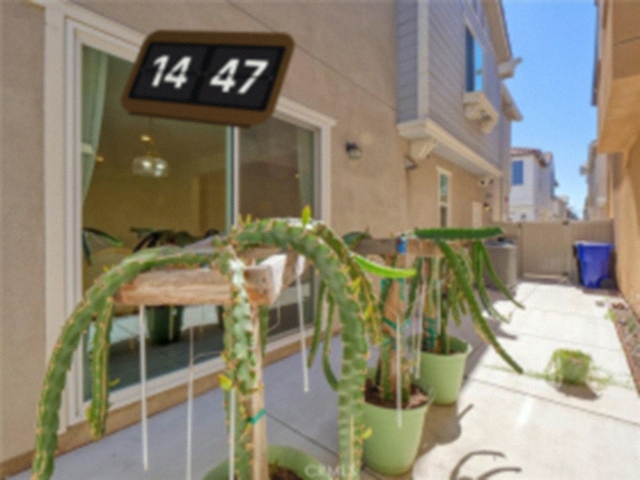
14:47
